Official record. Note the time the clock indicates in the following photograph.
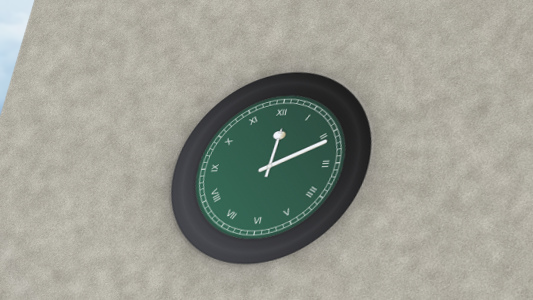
12:11
